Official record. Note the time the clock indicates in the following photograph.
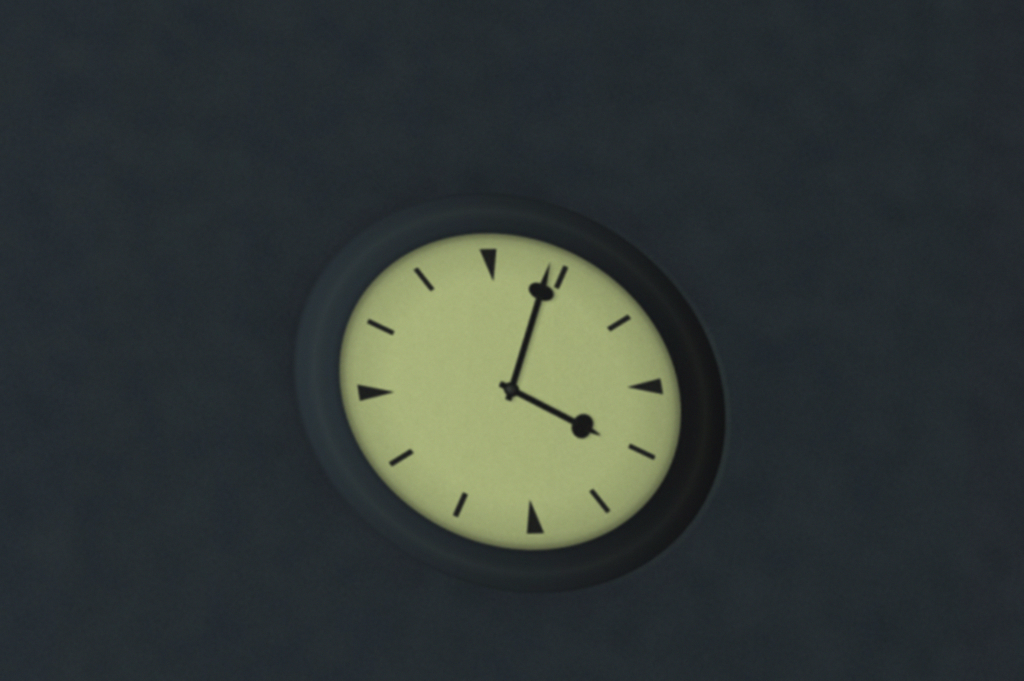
4:04
